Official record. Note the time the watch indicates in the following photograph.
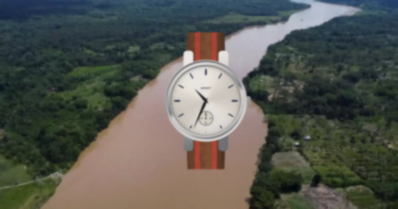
10:34
